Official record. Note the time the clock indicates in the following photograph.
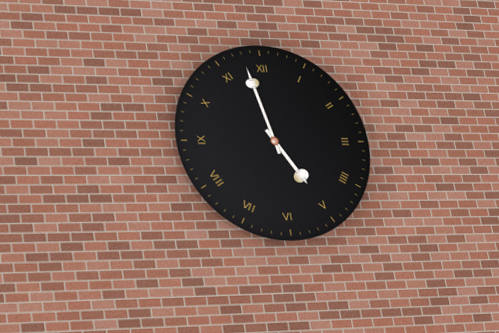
4:58
